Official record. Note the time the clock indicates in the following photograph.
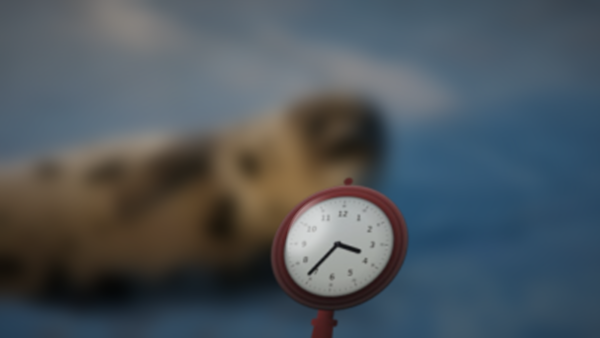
3:36
